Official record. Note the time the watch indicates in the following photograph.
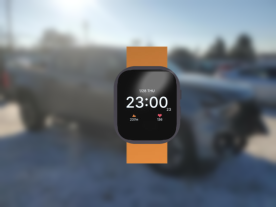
23:00
